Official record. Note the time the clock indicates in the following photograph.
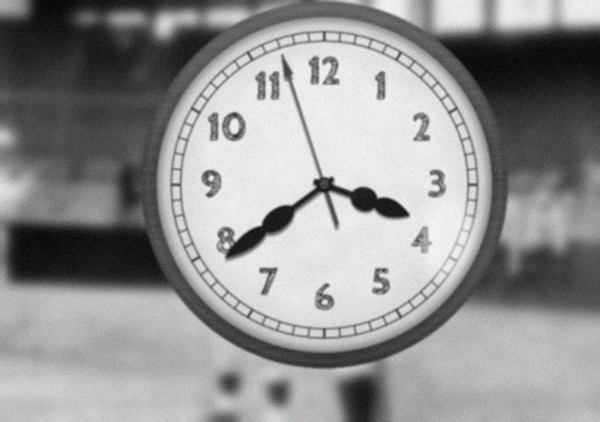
3:38:57
